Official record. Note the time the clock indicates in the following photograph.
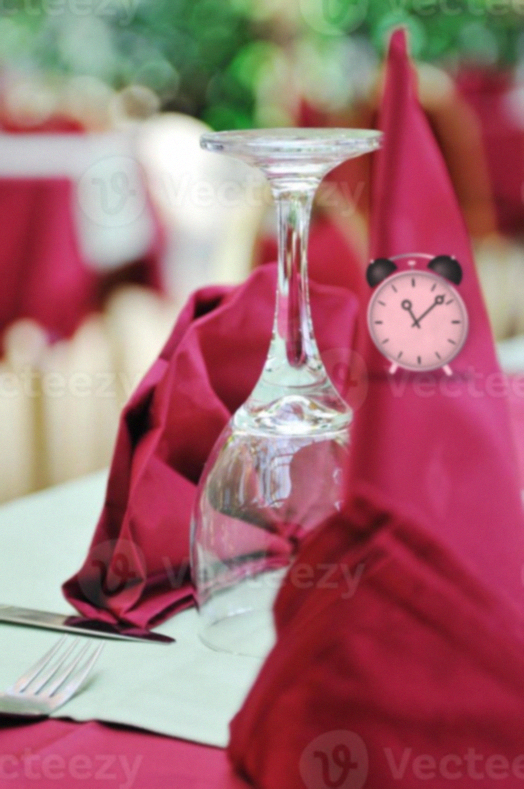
11:08
